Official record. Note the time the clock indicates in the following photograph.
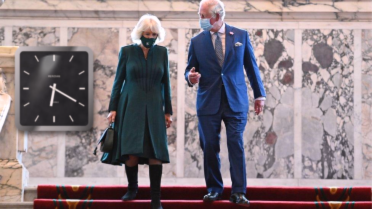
6:20
